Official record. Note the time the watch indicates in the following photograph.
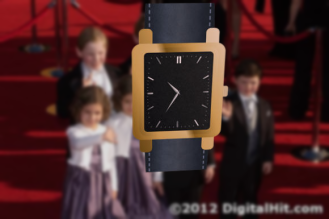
10:35
